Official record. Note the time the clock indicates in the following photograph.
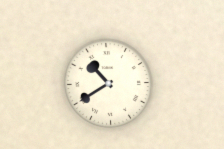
10:40
